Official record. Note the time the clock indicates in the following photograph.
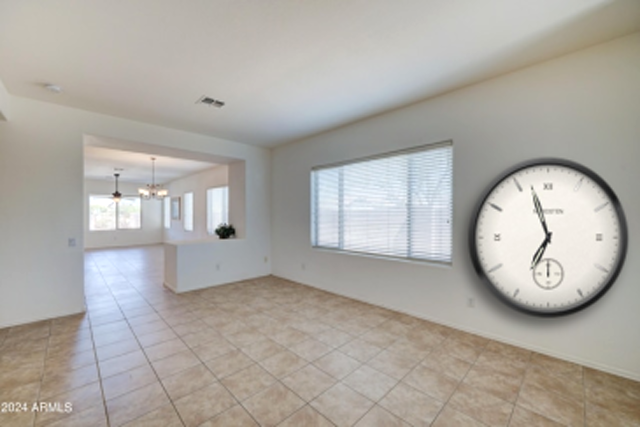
6:57
